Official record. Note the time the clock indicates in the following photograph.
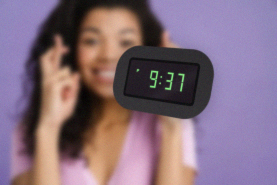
9:37
